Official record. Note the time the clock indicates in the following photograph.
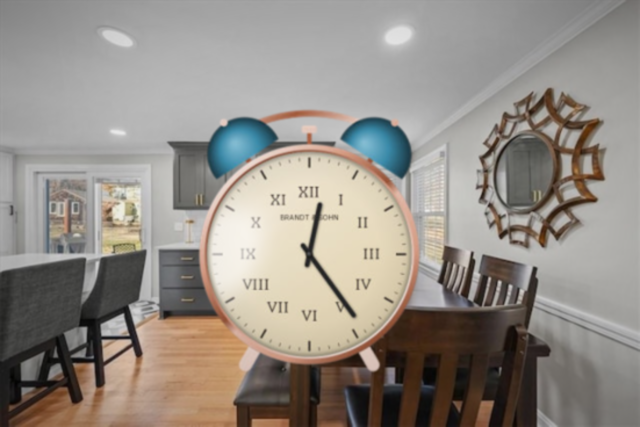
12:24
